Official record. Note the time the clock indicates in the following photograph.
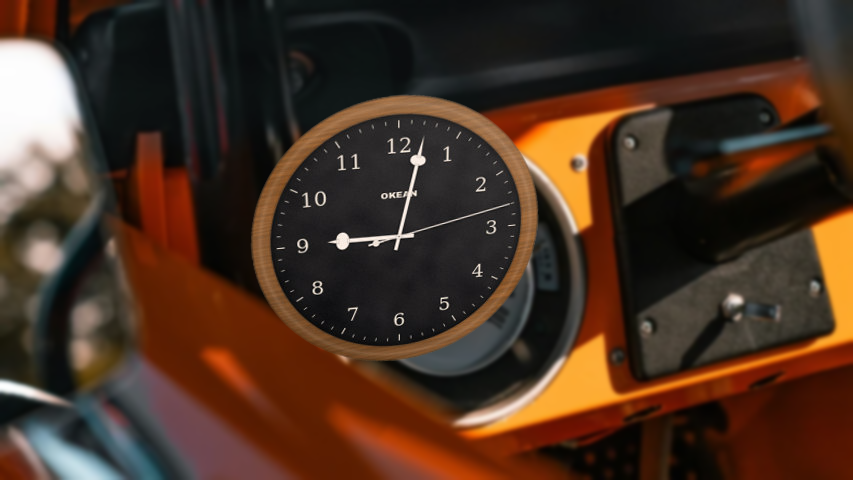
9:02:13
